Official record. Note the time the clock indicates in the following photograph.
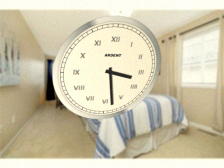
3:28
